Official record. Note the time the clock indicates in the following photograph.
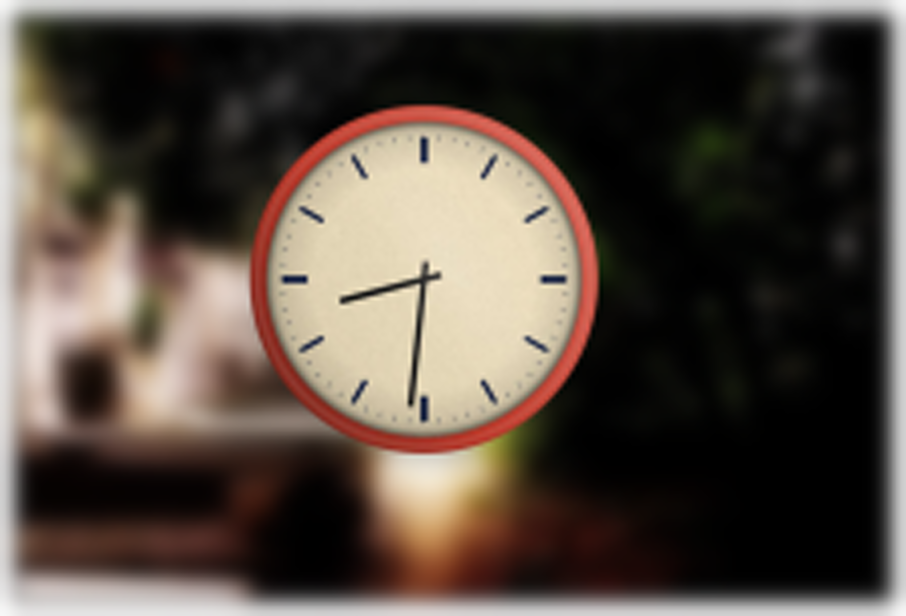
8:31
